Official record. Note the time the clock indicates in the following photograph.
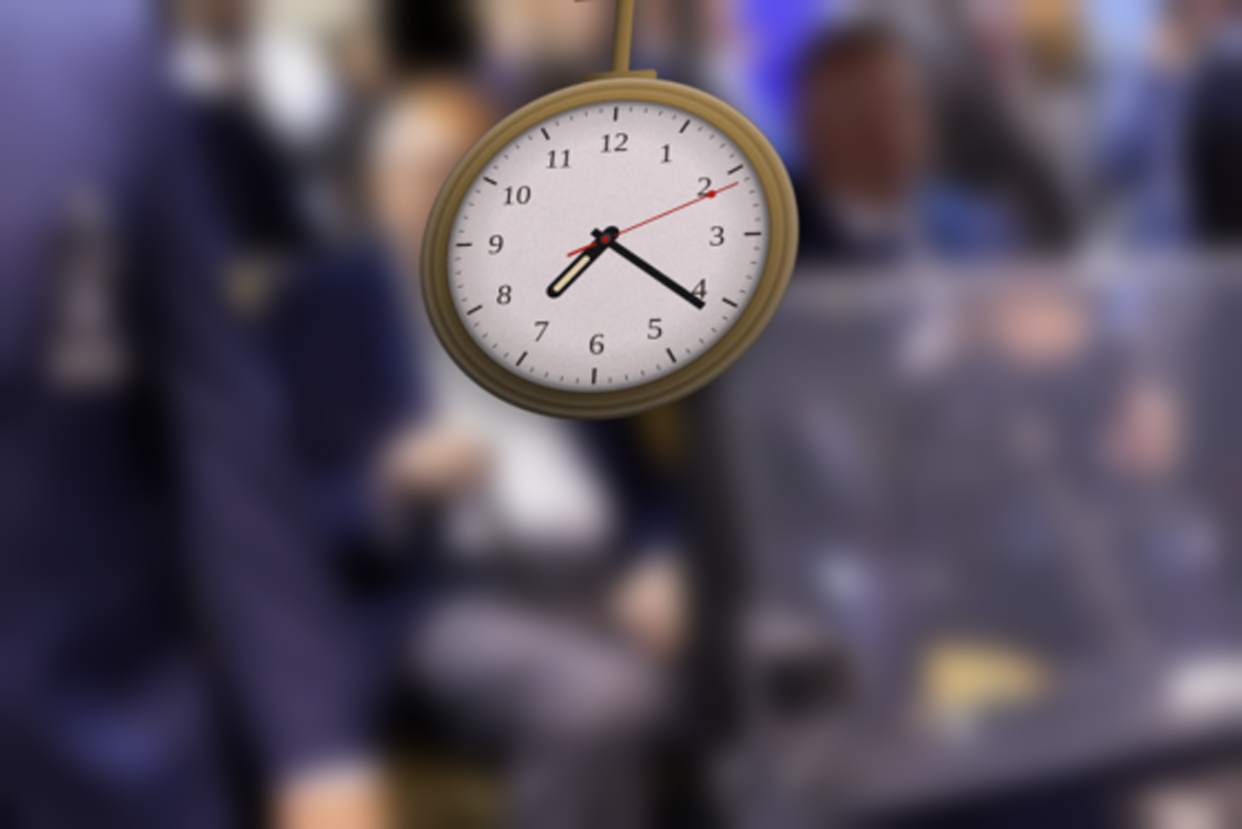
7:21:11
